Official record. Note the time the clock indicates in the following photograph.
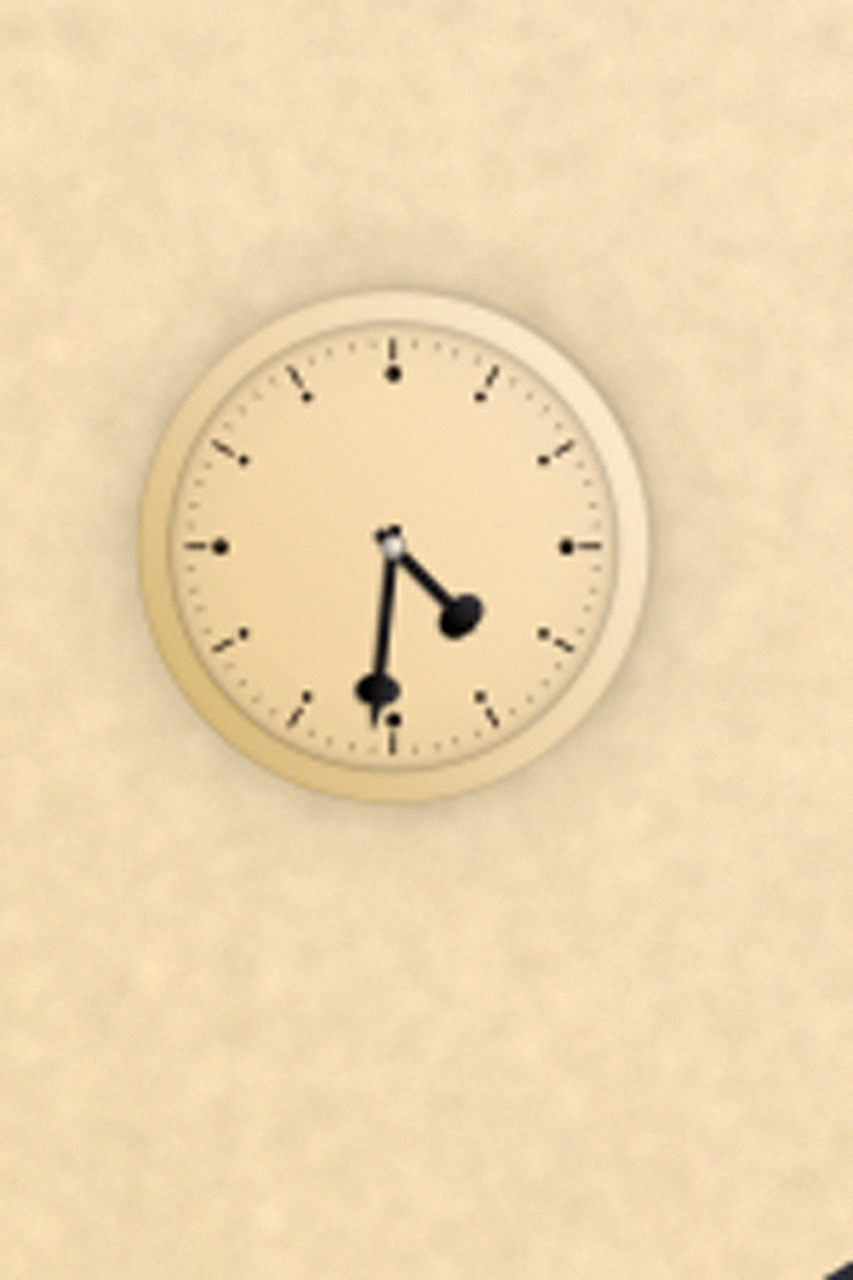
4:31
